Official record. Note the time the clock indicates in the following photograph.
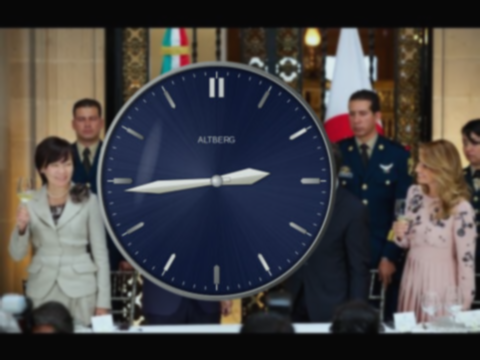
2:44
